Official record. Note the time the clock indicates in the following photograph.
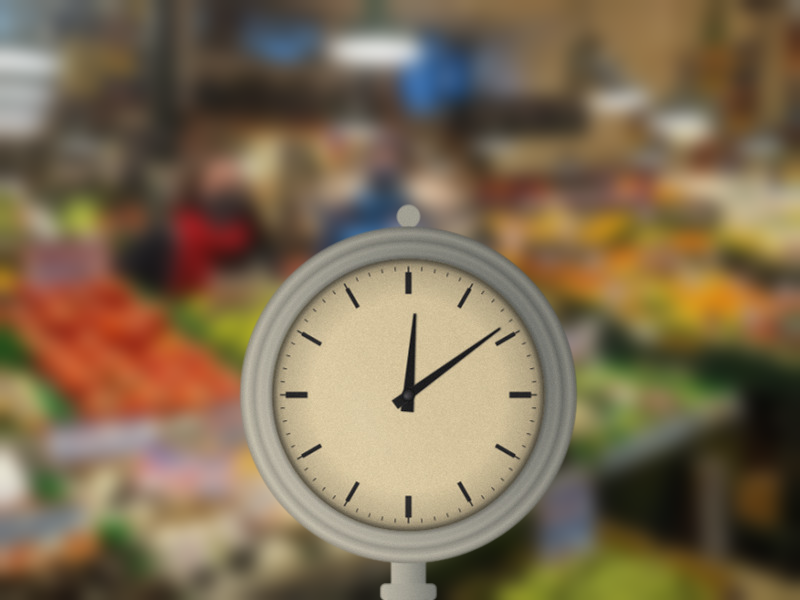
12:09
